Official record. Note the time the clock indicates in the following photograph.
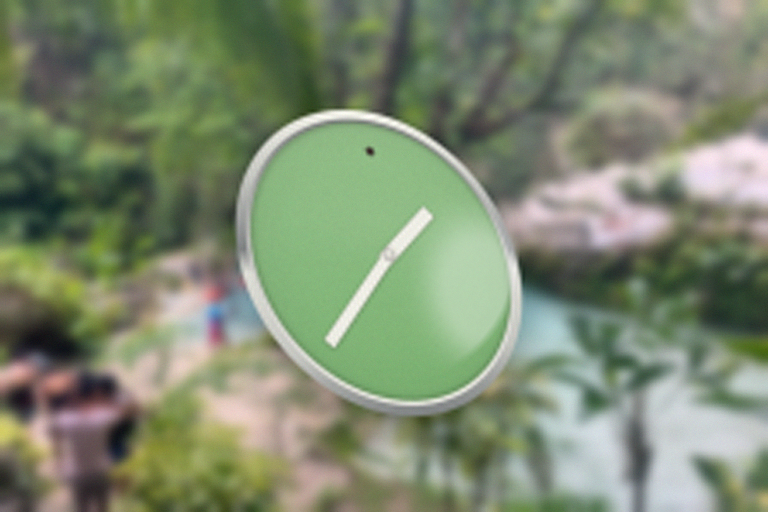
1:37
